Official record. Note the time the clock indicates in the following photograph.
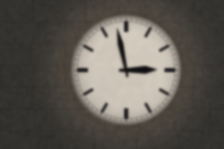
2:58
